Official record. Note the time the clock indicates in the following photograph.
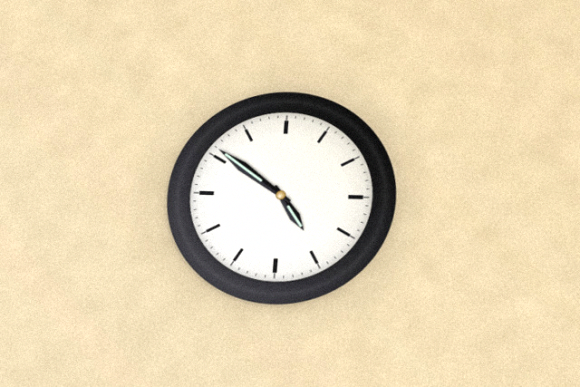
4:51
